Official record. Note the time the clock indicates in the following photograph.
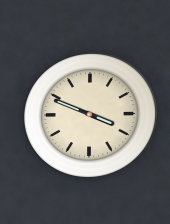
3:49
